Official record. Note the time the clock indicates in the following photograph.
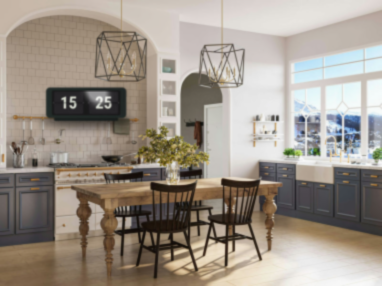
15:25
